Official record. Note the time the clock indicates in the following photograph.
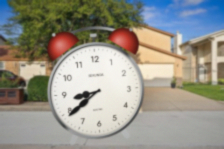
8:39
